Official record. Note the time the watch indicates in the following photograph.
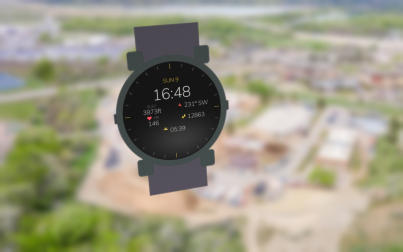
16:48
